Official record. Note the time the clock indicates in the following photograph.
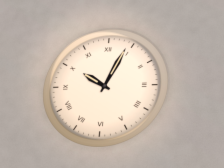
10:04
